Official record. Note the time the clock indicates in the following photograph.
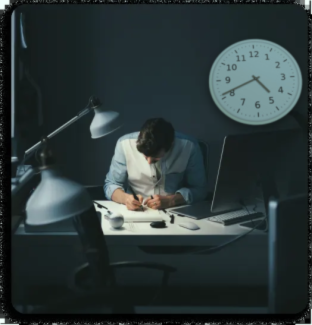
4:41
